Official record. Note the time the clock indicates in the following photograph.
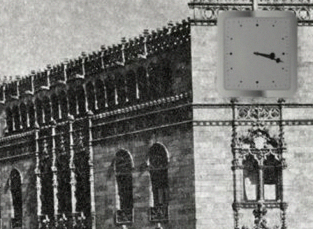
3:18
